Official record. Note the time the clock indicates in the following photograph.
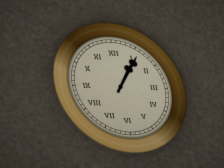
1:06
